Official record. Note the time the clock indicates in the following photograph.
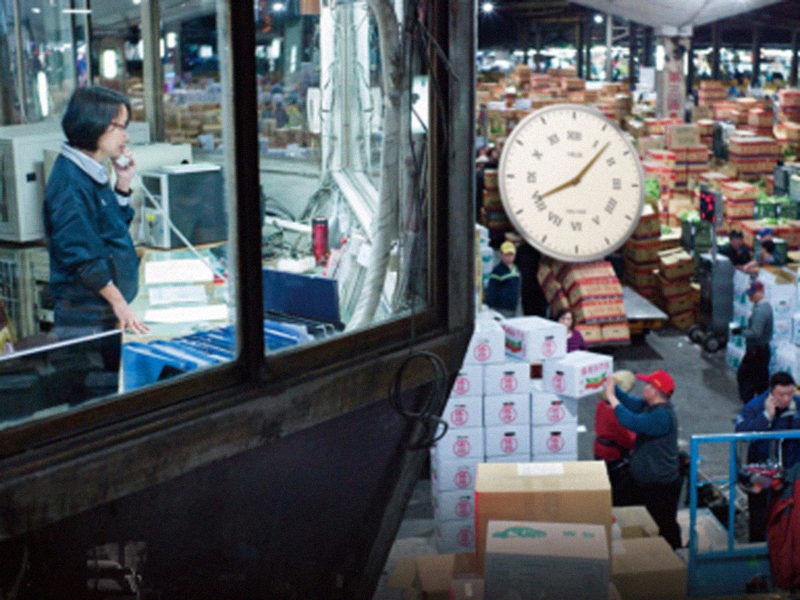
8:07
